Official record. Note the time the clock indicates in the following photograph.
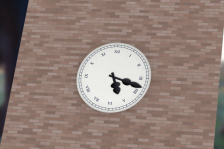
5:18
